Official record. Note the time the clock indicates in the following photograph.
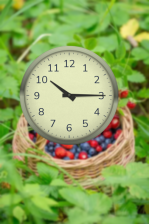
10:15
